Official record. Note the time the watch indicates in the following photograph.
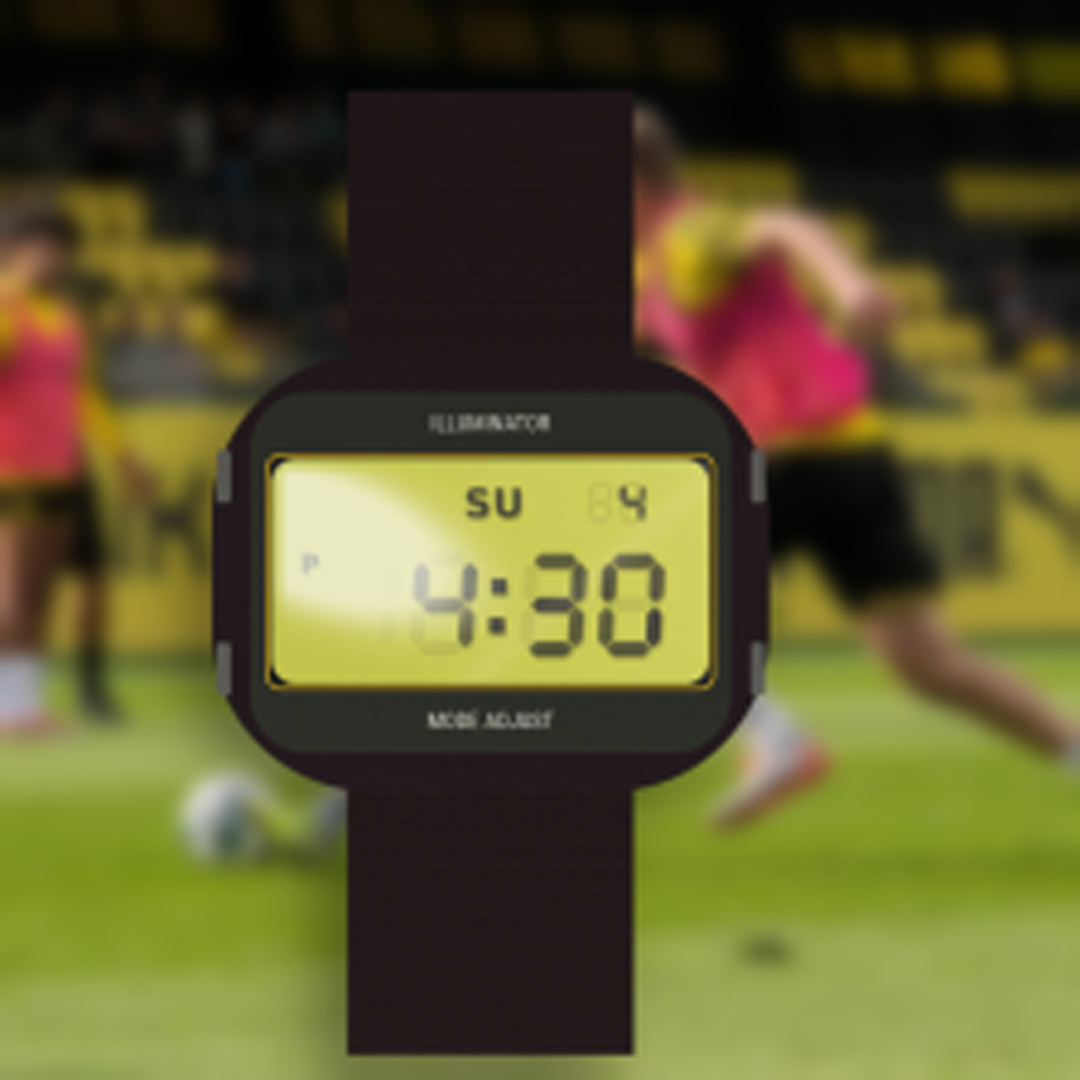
4:30
